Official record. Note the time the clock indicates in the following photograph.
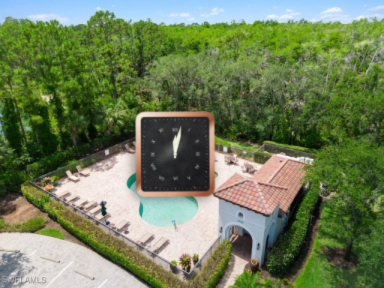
12:02
